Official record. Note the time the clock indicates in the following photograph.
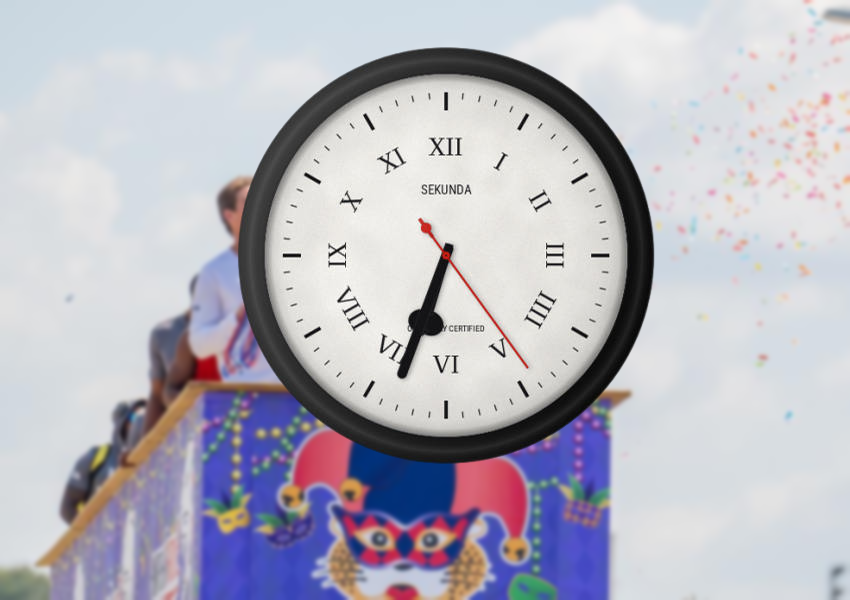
6:33:24
